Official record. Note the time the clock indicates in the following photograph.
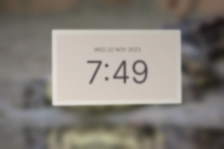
7:49
